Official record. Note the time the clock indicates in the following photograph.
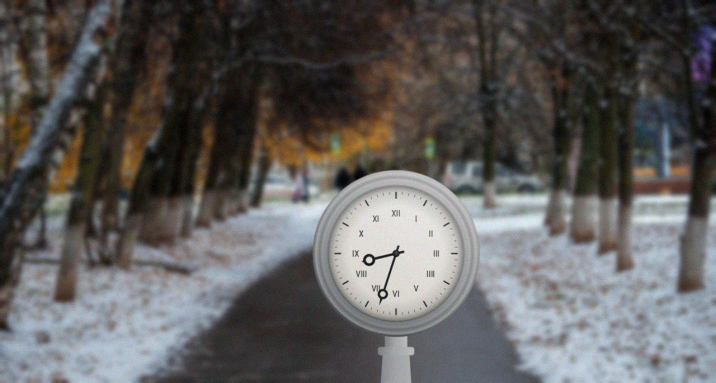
8:33
